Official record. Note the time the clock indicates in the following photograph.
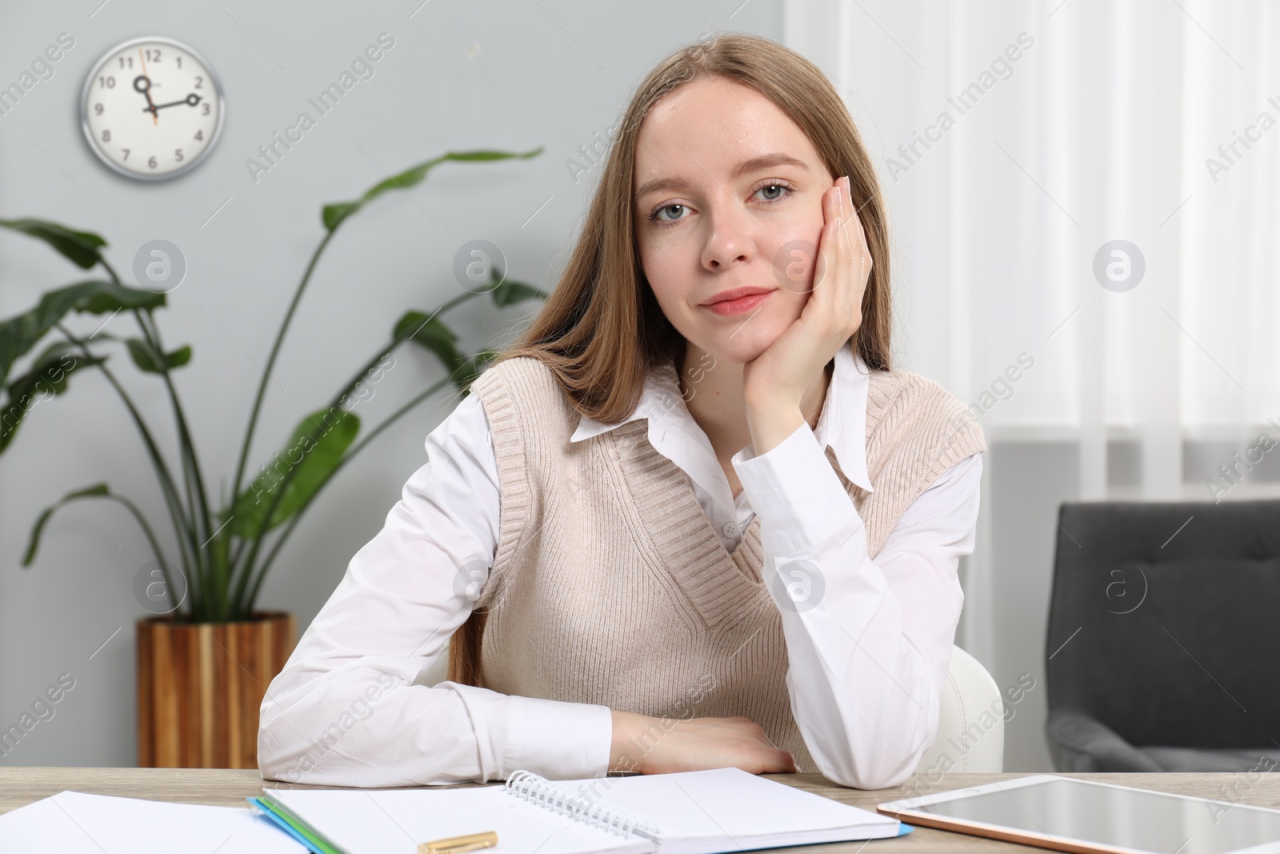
11:12:58
